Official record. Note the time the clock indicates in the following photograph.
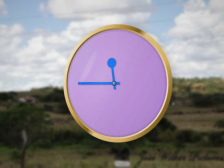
11:45
